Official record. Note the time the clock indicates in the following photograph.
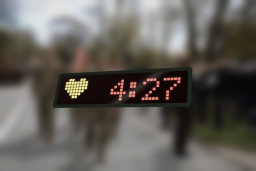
4:27
